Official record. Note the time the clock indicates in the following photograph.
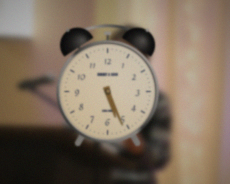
5:26
